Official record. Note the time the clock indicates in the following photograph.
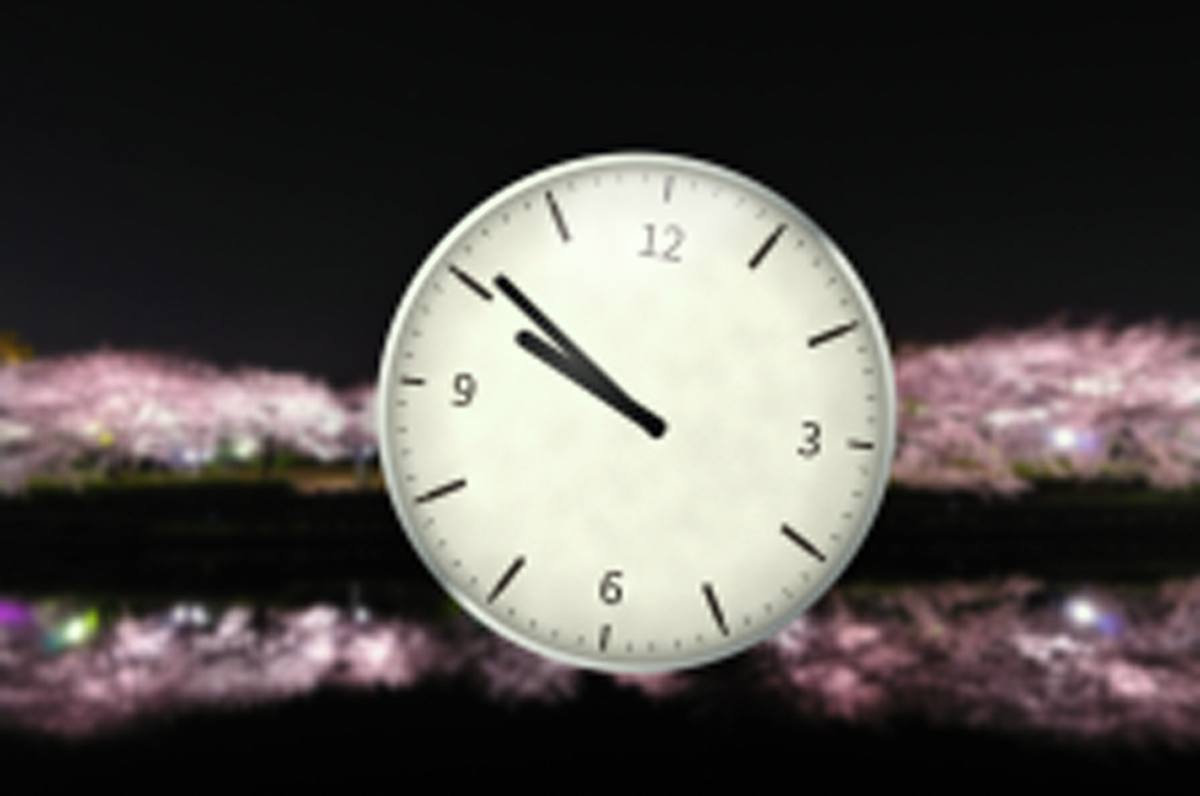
9:51
